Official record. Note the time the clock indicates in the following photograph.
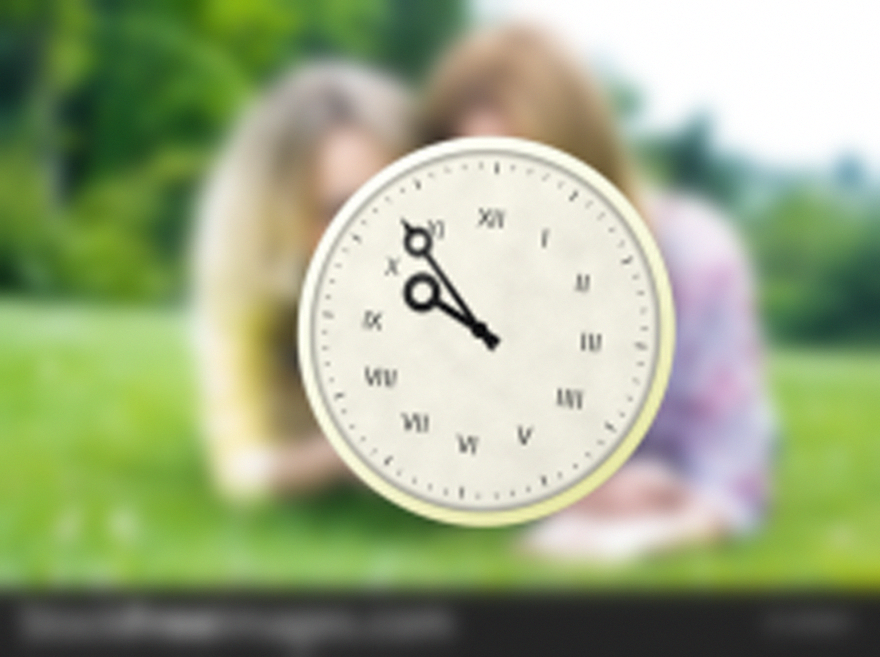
9:53
